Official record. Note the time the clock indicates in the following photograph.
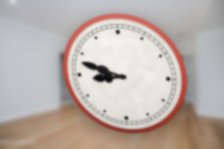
8:48
